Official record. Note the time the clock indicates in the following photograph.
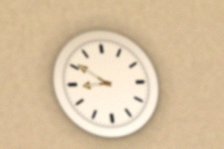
8:51
